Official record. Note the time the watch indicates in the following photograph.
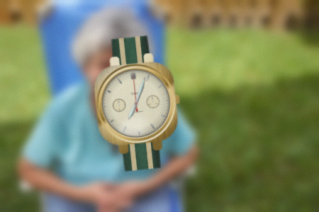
7:04
